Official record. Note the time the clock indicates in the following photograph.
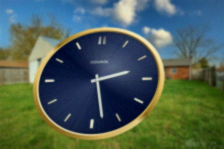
2:28
